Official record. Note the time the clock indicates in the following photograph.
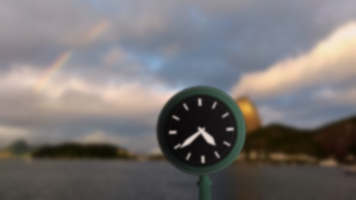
4:39
